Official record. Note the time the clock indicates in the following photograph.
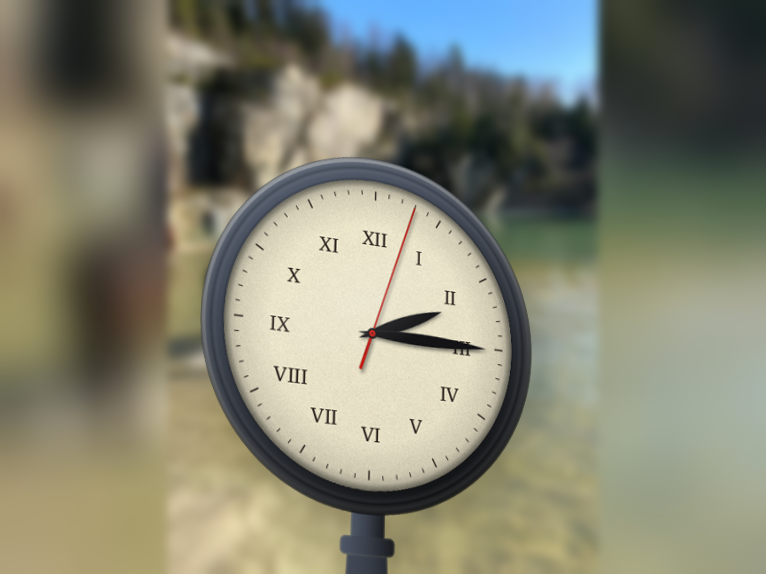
2:15:03
